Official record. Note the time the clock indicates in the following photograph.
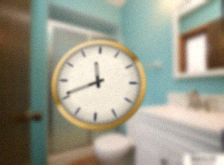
11:41
